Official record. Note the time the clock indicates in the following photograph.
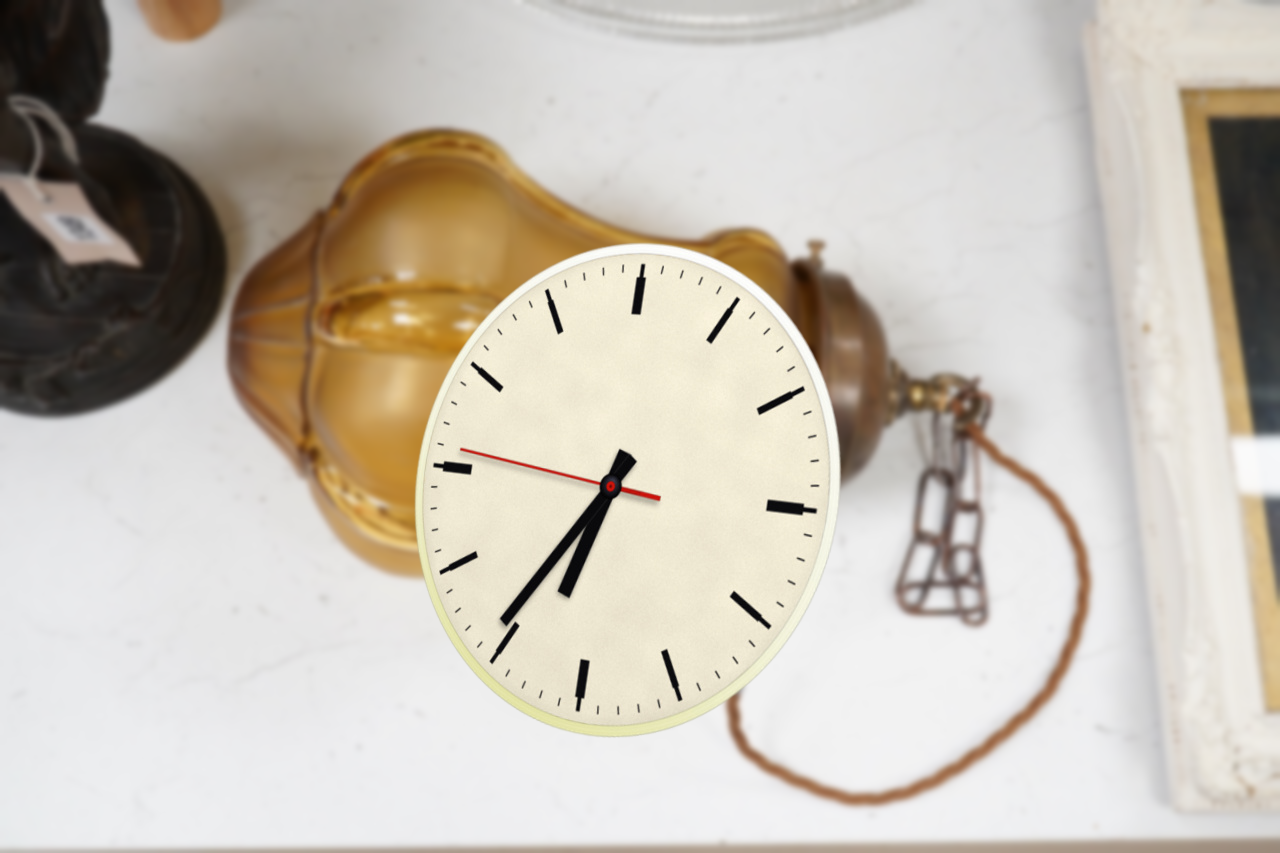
6:35:46
